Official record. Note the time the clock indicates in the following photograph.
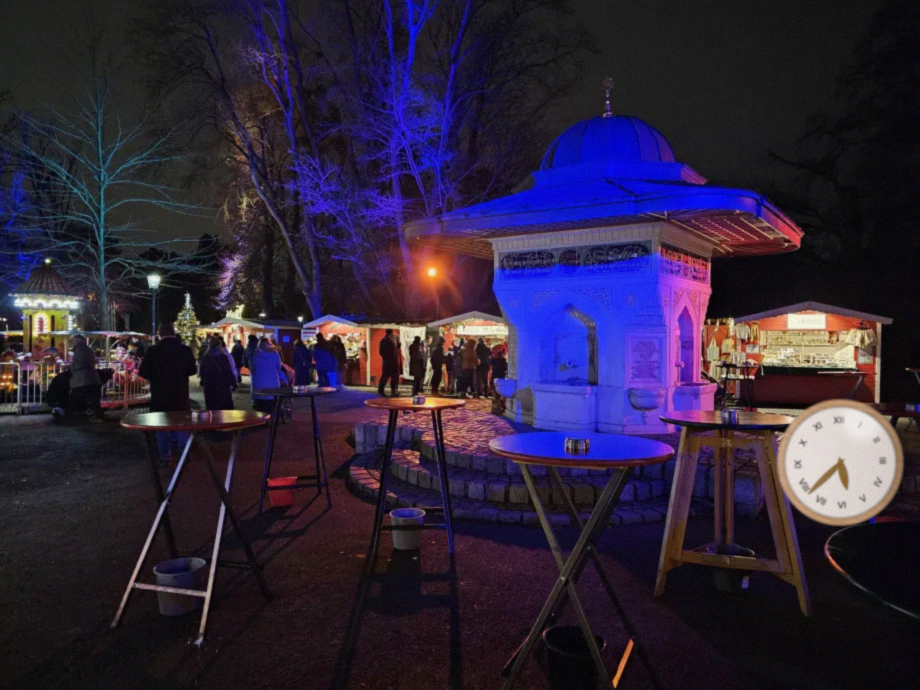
5:38
